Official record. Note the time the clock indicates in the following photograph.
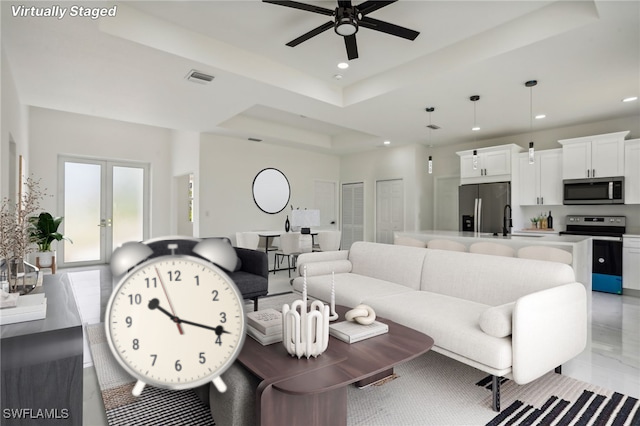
10:17:57
